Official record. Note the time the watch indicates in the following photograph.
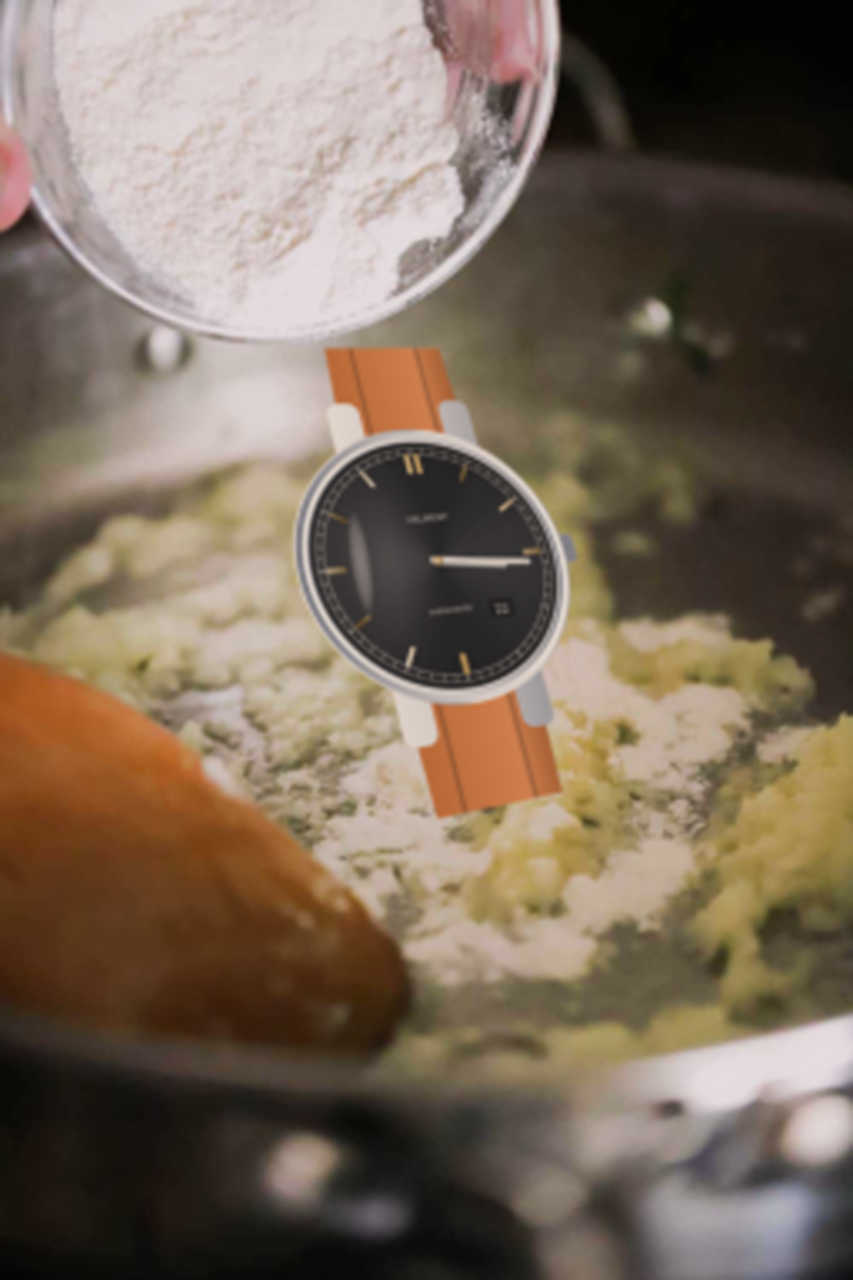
3:16
